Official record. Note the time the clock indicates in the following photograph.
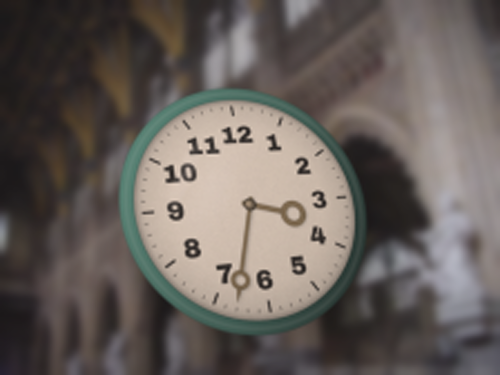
3:33
